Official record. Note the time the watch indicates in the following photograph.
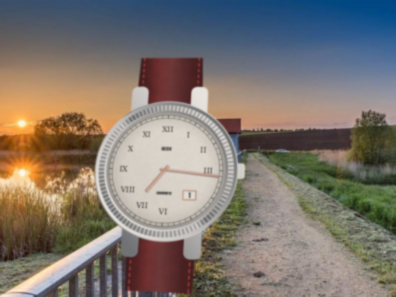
7:16
